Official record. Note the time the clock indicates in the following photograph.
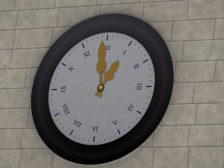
12:59
